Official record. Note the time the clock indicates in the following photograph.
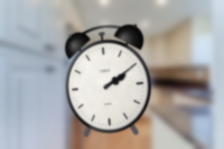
2:10
